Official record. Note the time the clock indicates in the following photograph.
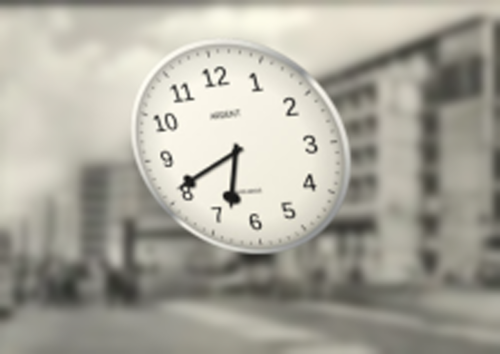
6:41
